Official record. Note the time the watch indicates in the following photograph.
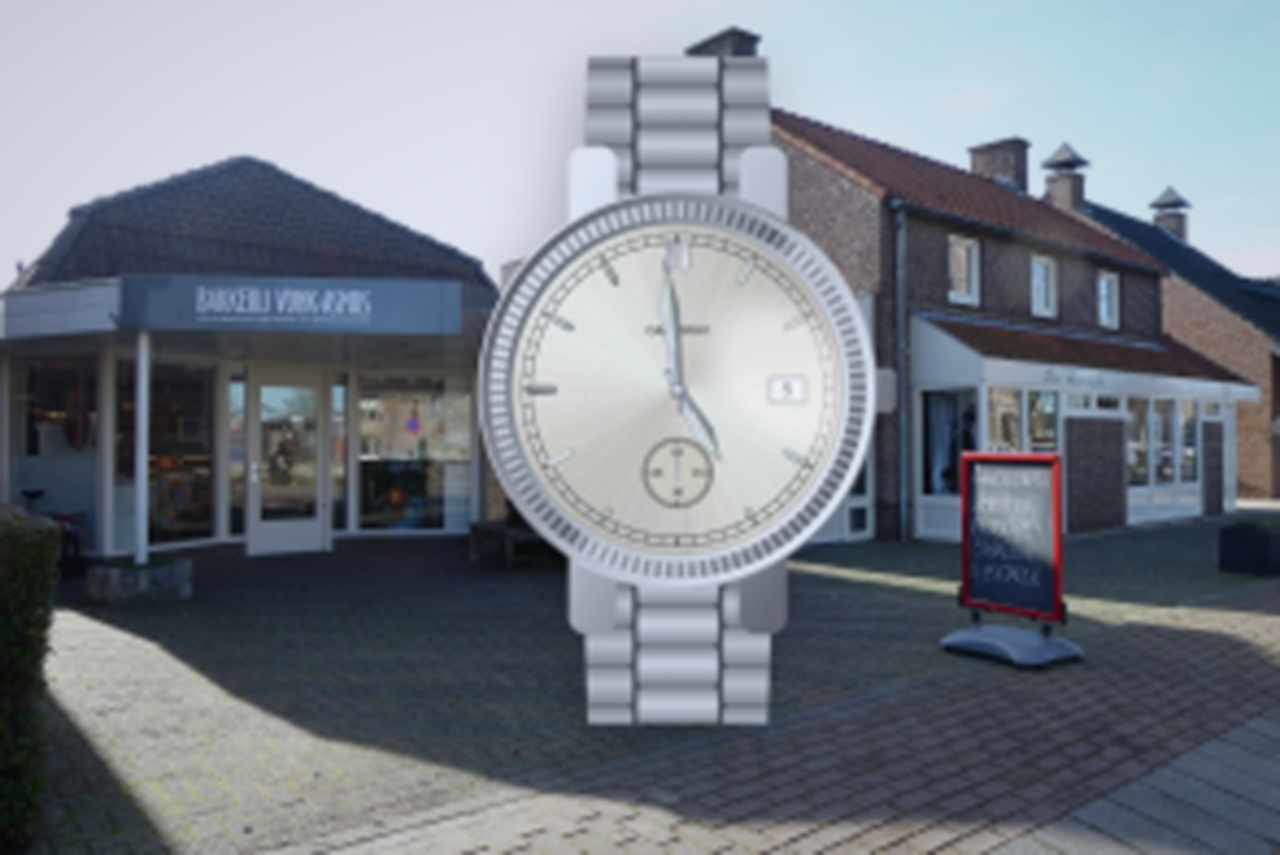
4:59
